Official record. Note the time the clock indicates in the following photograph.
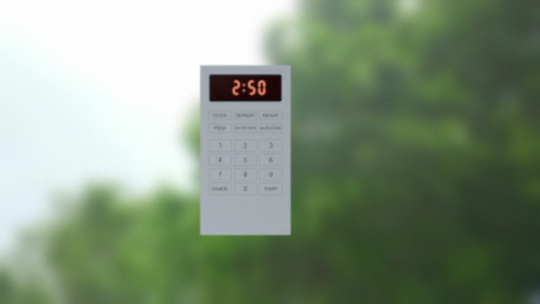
2:50
